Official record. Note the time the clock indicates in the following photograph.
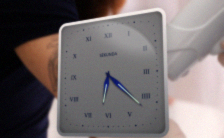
6:22
